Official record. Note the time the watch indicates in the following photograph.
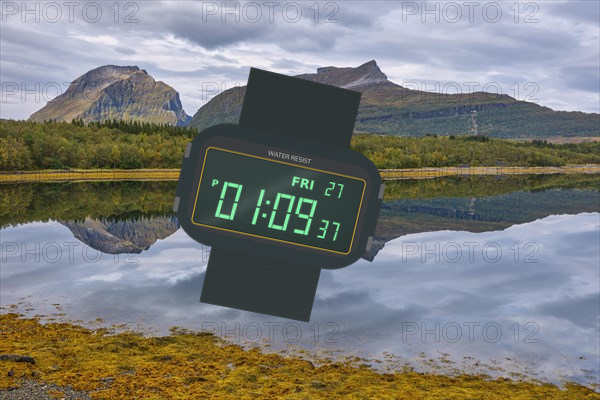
1:09:37
